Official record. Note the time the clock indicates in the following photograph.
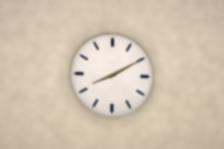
8:10
